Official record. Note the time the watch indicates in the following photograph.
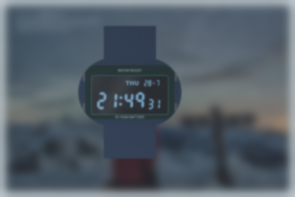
21:49:31
